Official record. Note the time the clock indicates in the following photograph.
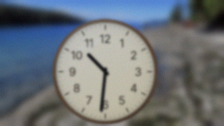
10:31
